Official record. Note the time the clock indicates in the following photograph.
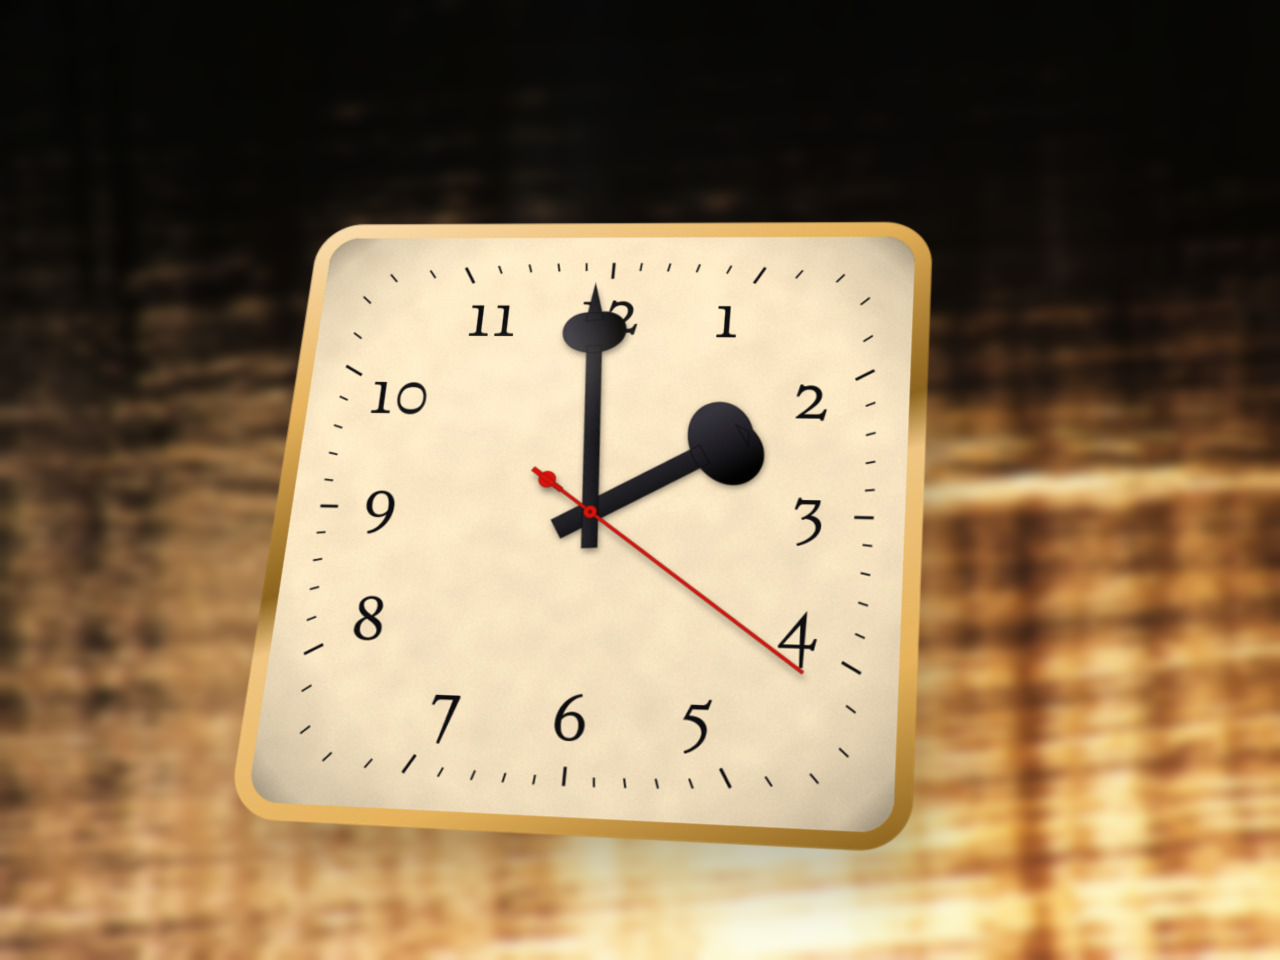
1:59:21
